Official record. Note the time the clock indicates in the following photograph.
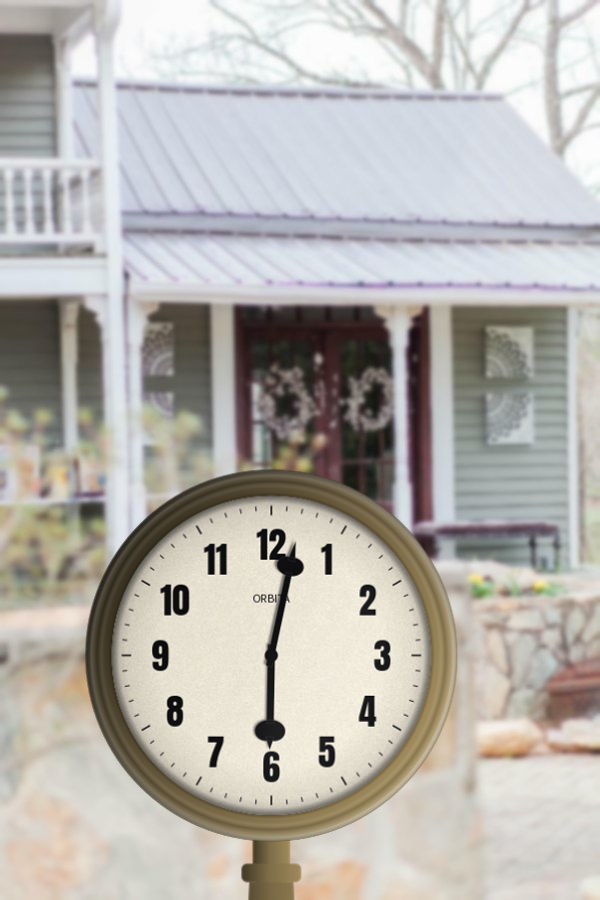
6:02
